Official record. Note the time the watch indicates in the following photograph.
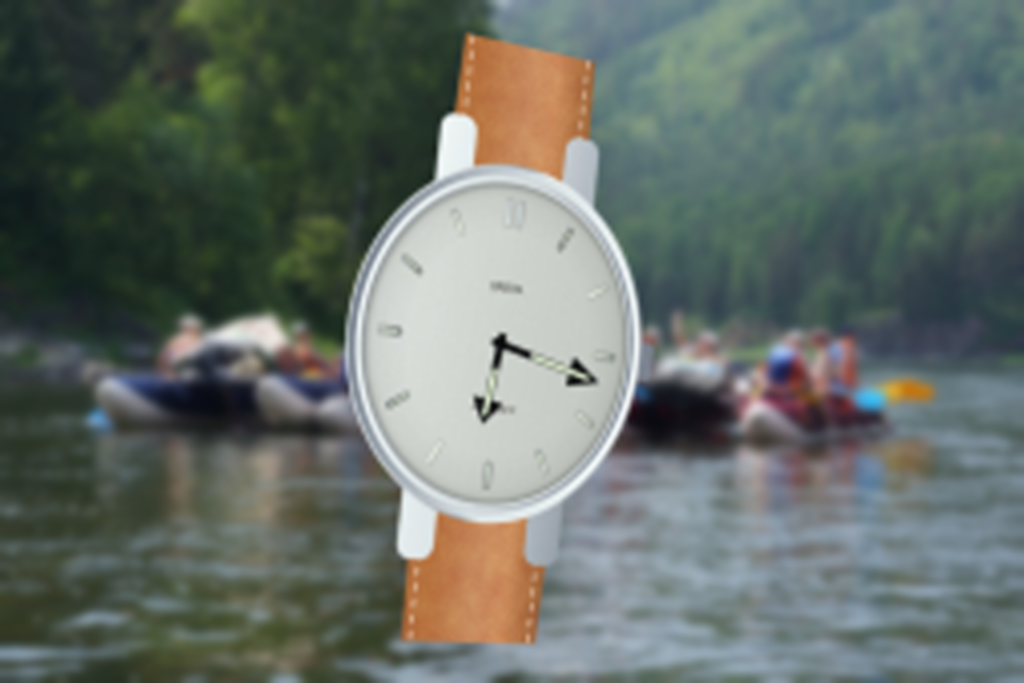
6:17
